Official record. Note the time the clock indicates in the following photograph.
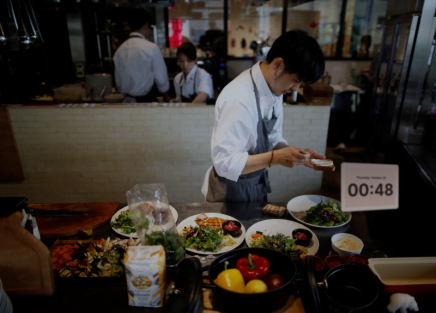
0:48
